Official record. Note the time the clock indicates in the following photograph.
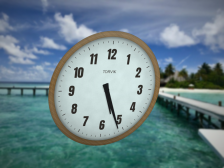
5:26
